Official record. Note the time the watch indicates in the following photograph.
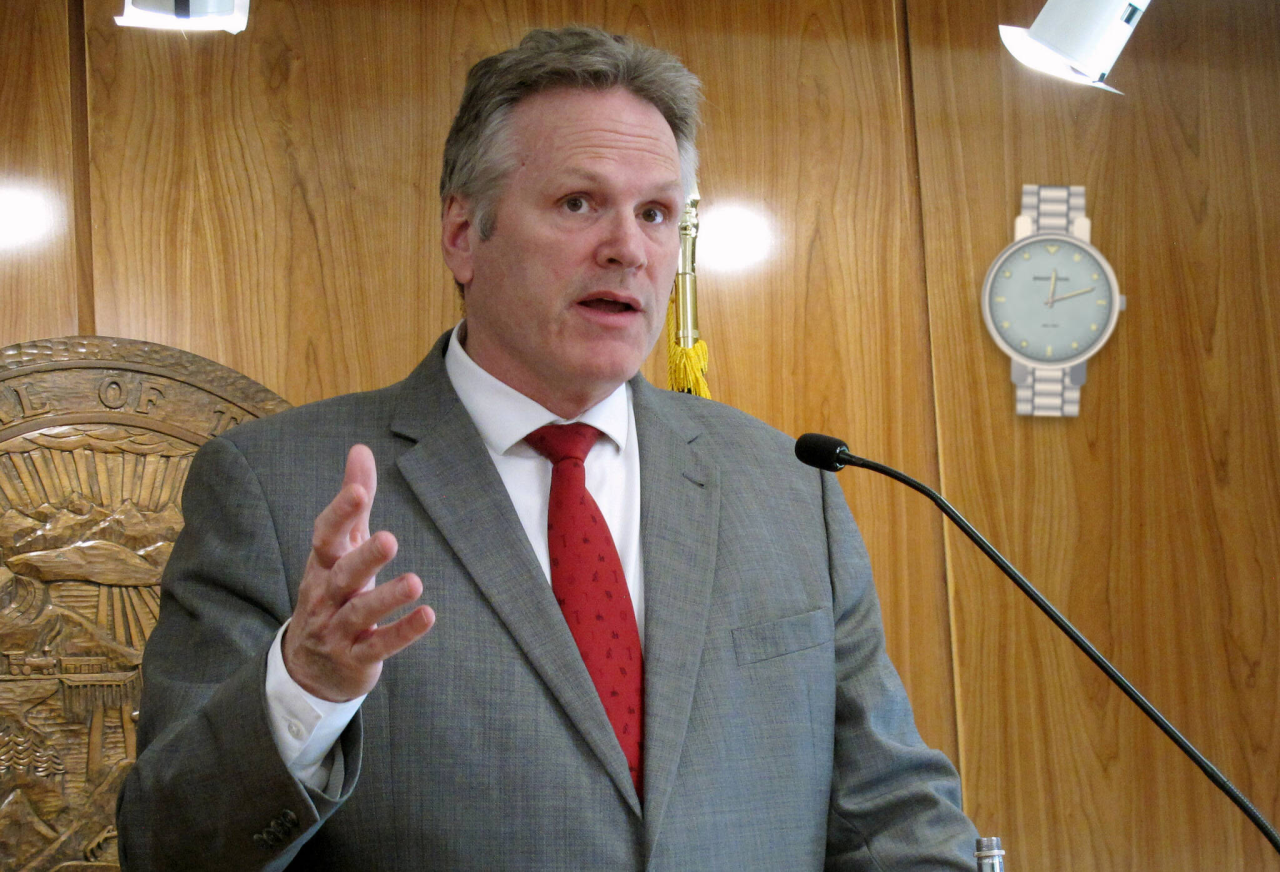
12:12
